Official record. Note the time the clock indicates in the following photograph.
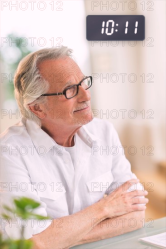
10:11
